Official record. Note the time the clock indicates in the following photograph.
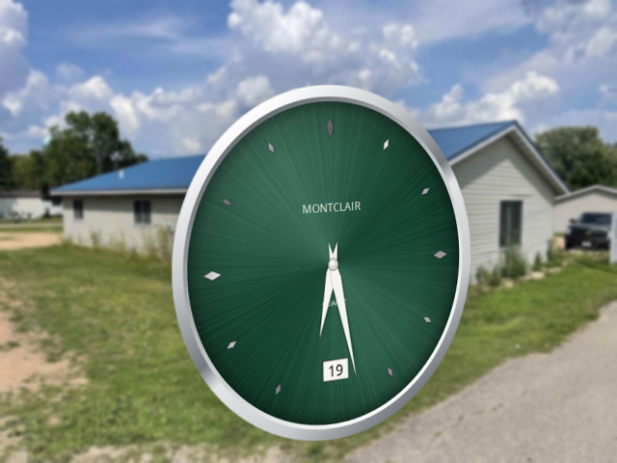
6:28
